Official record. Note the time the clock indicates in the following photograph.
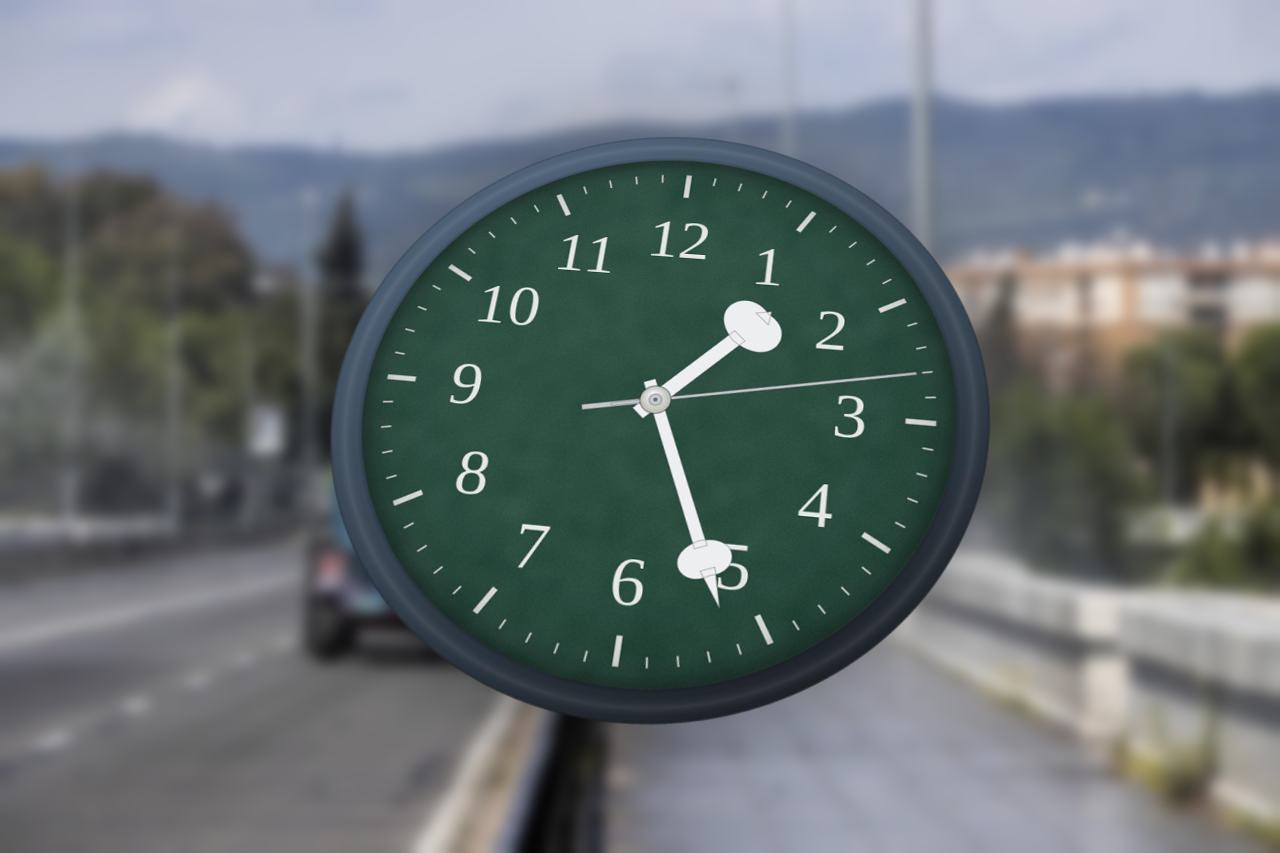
1:26:13
